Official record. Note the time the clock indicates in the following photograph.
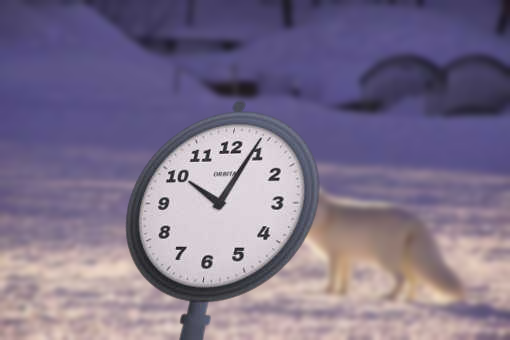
10:04
